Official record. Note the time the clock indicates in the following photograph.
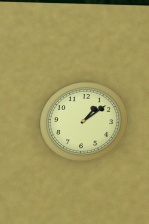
1:08
